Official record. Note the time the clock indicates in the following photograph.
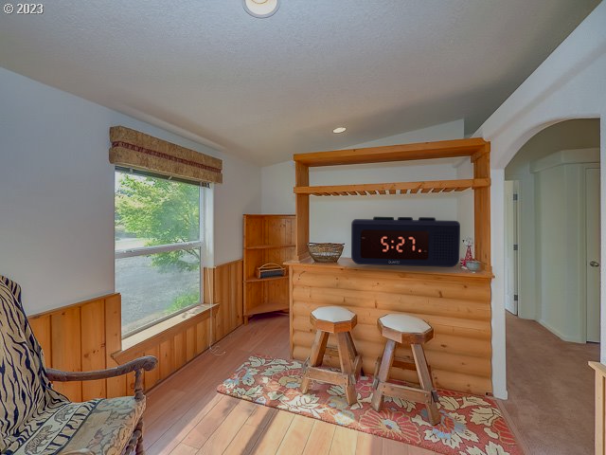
5:27
